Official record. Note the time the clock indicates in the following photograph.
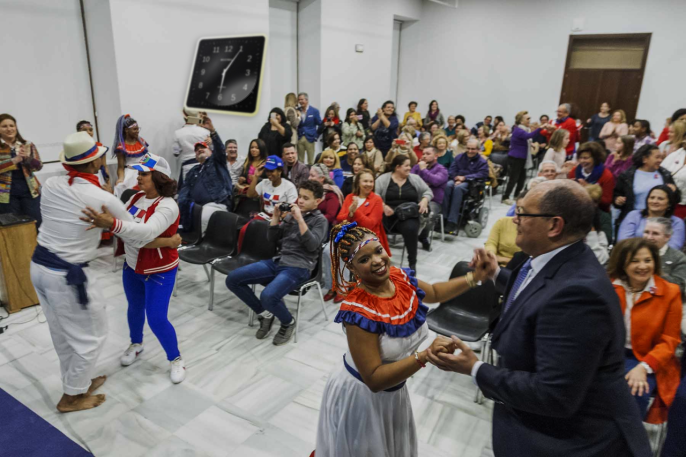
6:05
